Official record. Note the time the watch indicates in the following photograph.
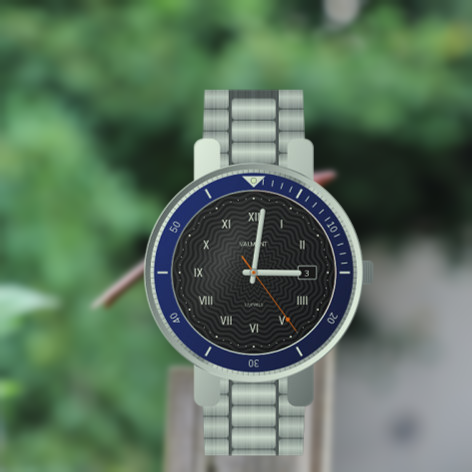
3:01:24
